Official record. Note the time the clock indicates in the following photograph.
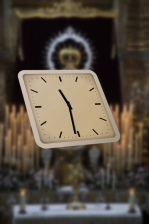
11:31
